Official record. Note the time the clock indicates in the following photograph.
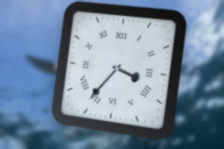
3:36
